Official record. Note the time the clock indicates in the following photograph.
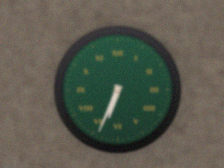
6:34
